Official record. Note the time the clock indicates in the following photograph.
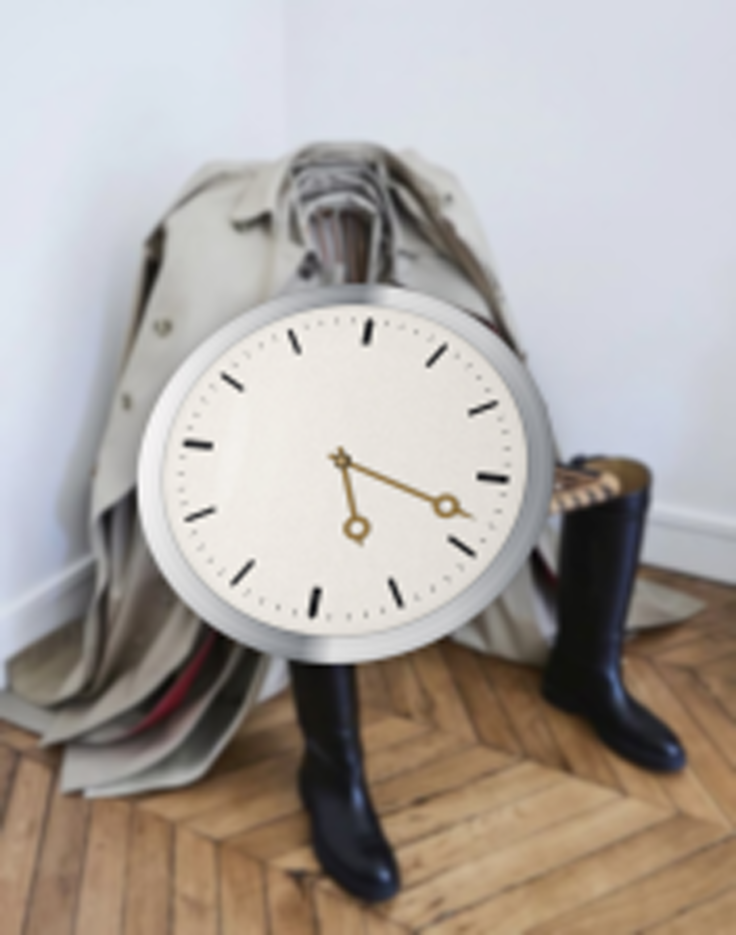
5:18
